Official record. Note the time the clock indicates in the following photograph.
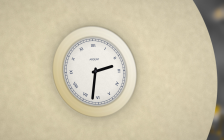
2:32
